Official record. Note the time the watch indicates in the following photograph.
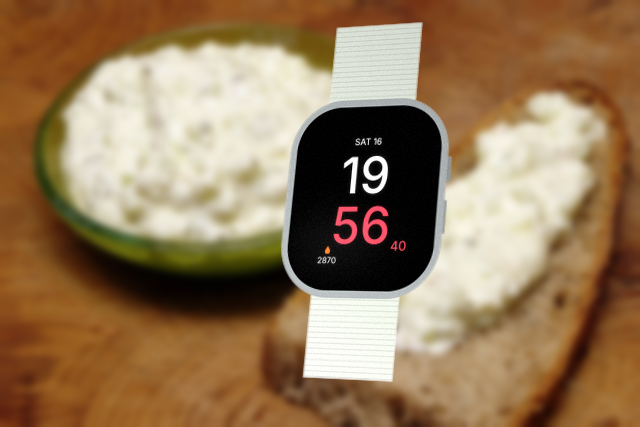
19:56:40
